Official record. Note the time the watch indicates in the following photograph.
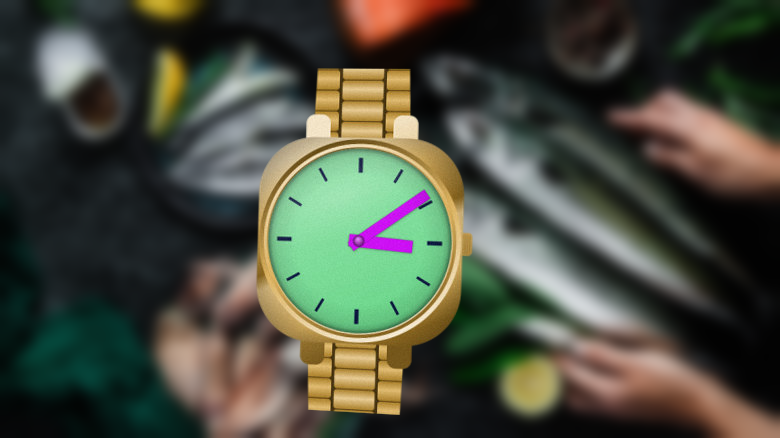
3:09
